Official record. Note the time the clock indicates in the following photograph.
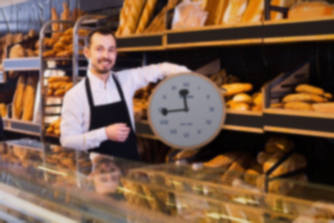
11:44
